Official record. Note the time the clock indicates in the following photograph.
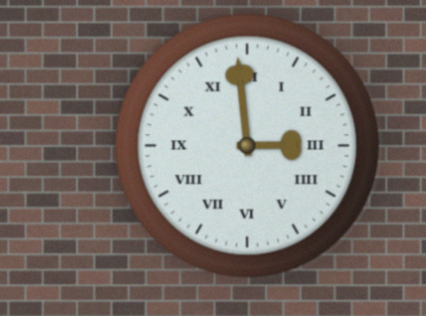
2:59
